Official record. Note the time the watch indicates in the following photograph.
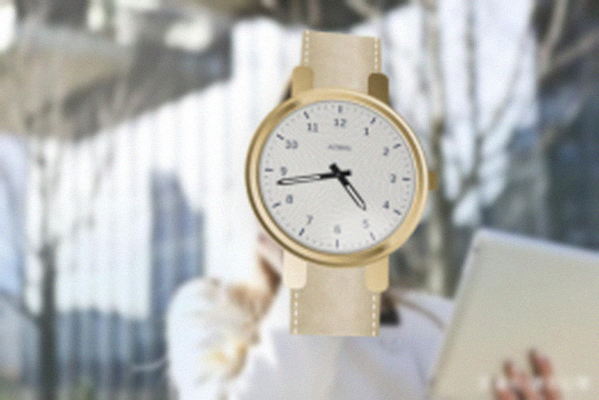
4:43
